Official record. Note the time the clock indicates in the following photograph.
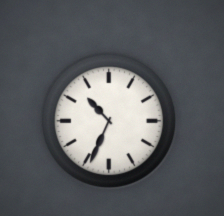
10:34
